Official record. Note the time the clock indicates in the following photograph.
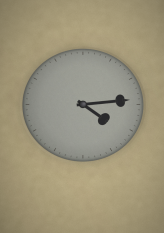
4:14
